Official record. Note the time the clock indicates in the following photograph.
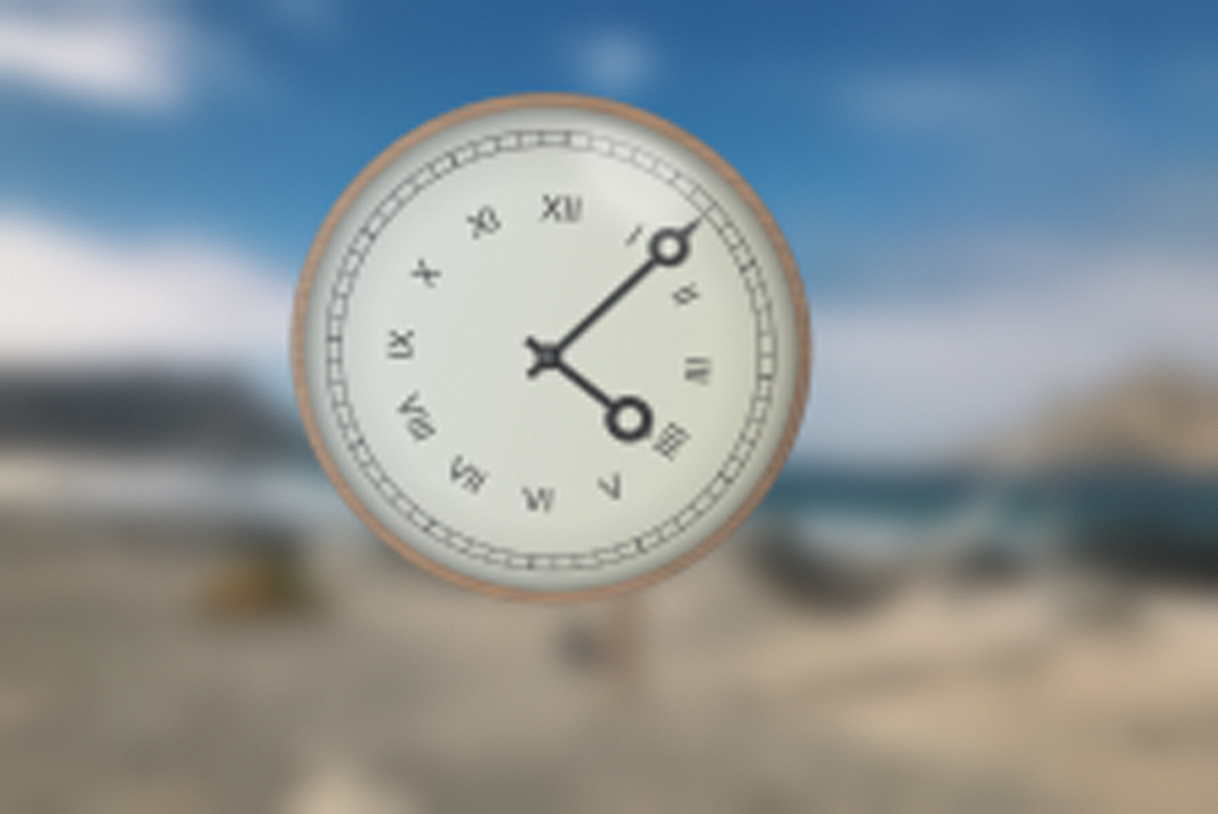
4:07
